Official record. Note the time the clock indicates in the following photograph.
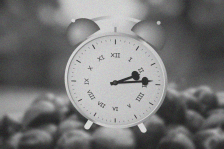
2:14
